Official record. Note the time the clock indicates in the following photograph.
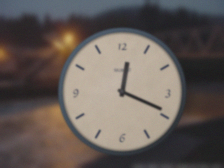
12:19
